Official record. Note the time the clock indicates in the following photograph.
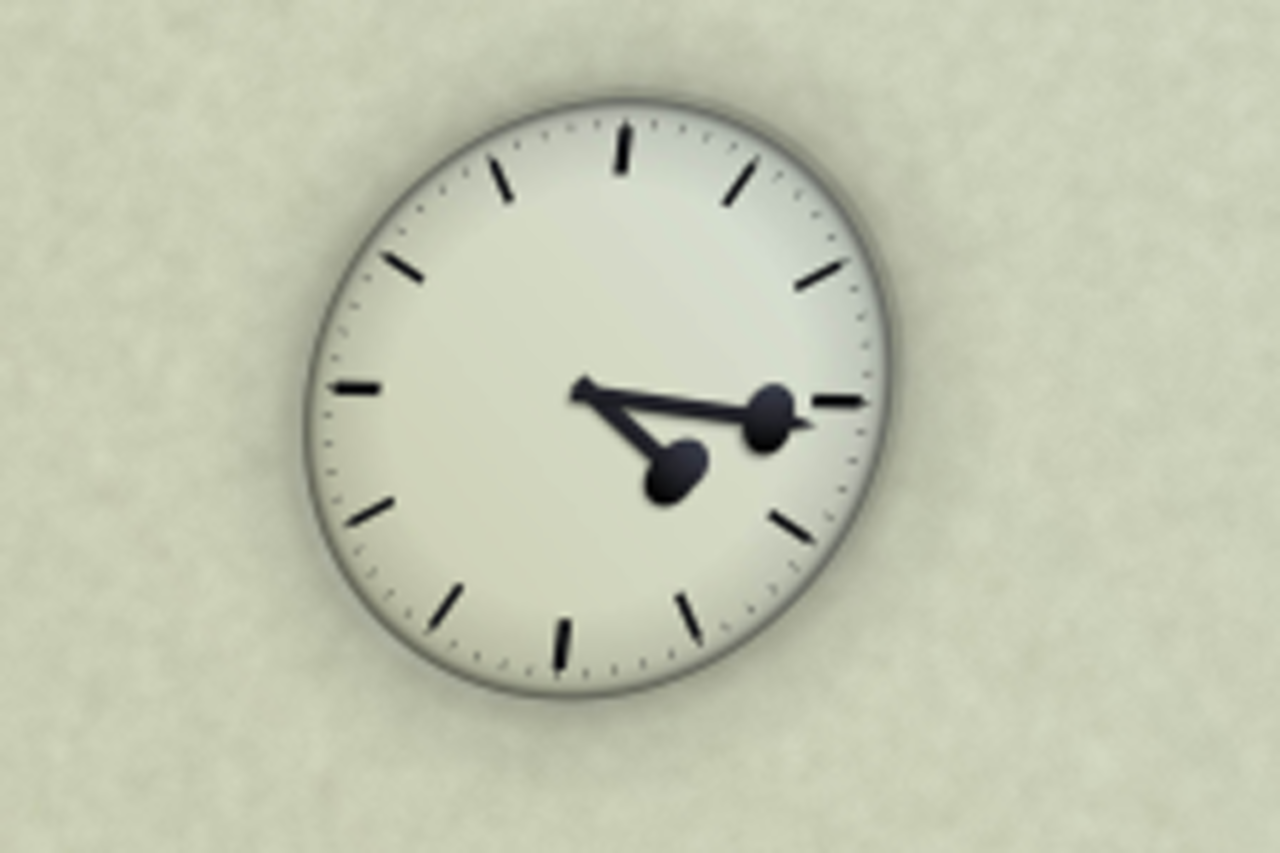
4:16
